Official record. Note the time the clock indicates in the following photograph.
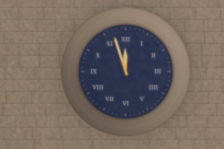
11:57
